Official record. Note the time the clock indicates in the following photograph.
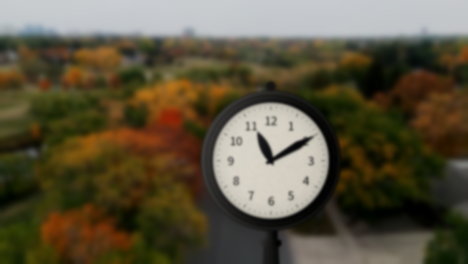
11:10
